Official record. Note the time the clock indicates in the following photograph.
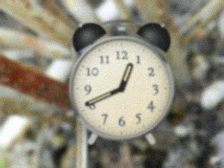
12:41
